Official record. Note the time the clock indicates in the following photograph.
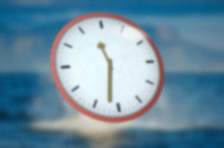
11:32
